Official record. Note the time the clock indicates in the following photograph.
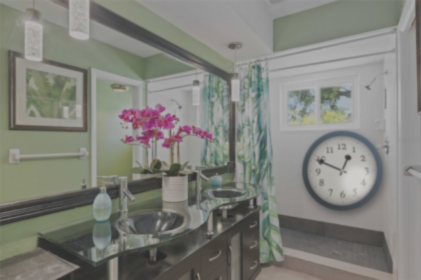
12:49
